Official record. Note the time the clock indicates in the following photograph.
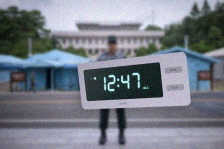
12:47
